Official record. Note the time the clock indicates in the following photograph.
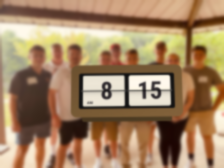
8:15
